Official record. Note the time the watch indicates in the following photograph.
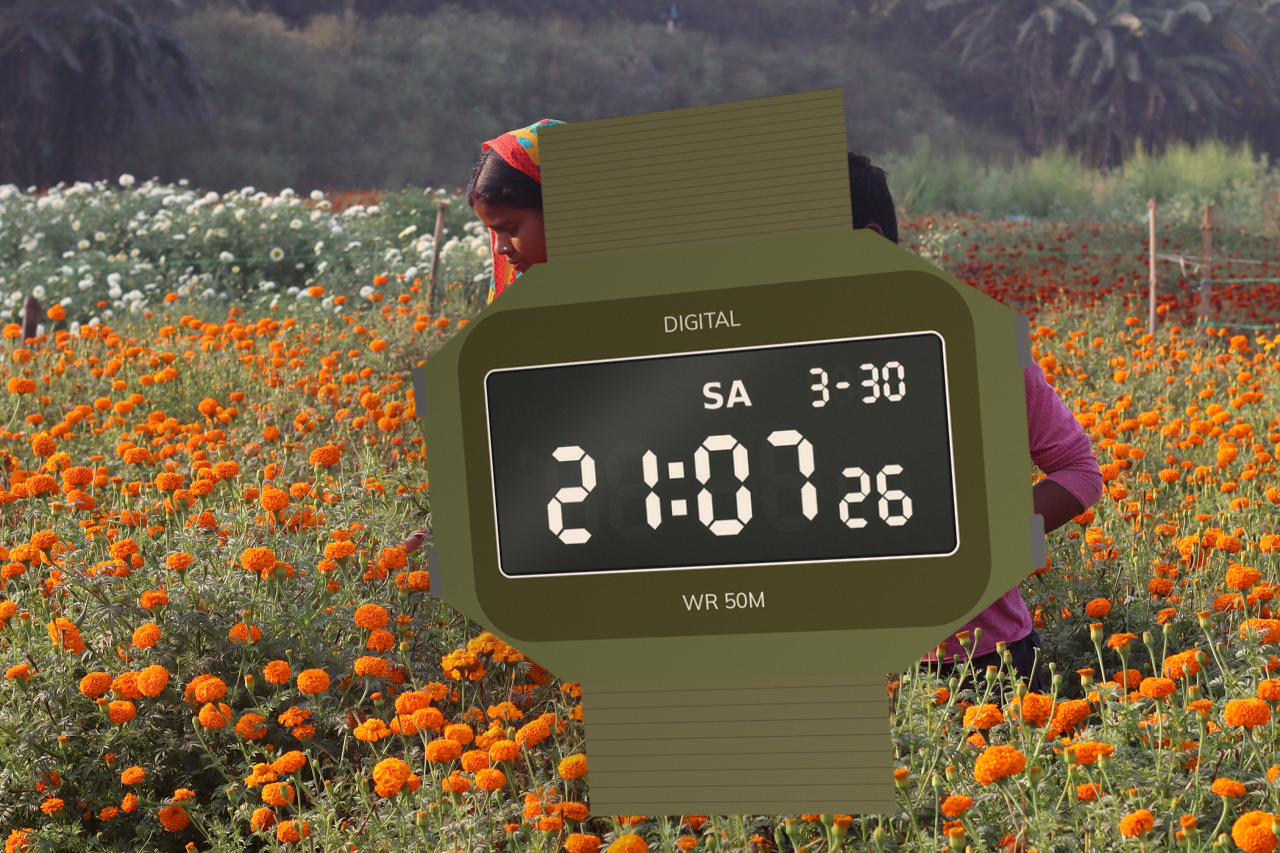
21:07:26
